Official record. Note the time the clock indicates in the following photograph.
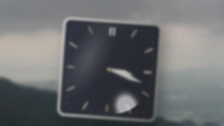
3:18
